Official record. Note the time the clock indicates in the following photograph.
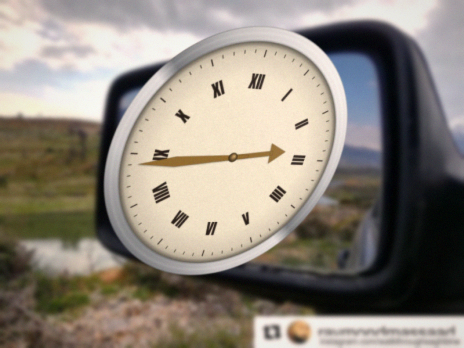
2:44
